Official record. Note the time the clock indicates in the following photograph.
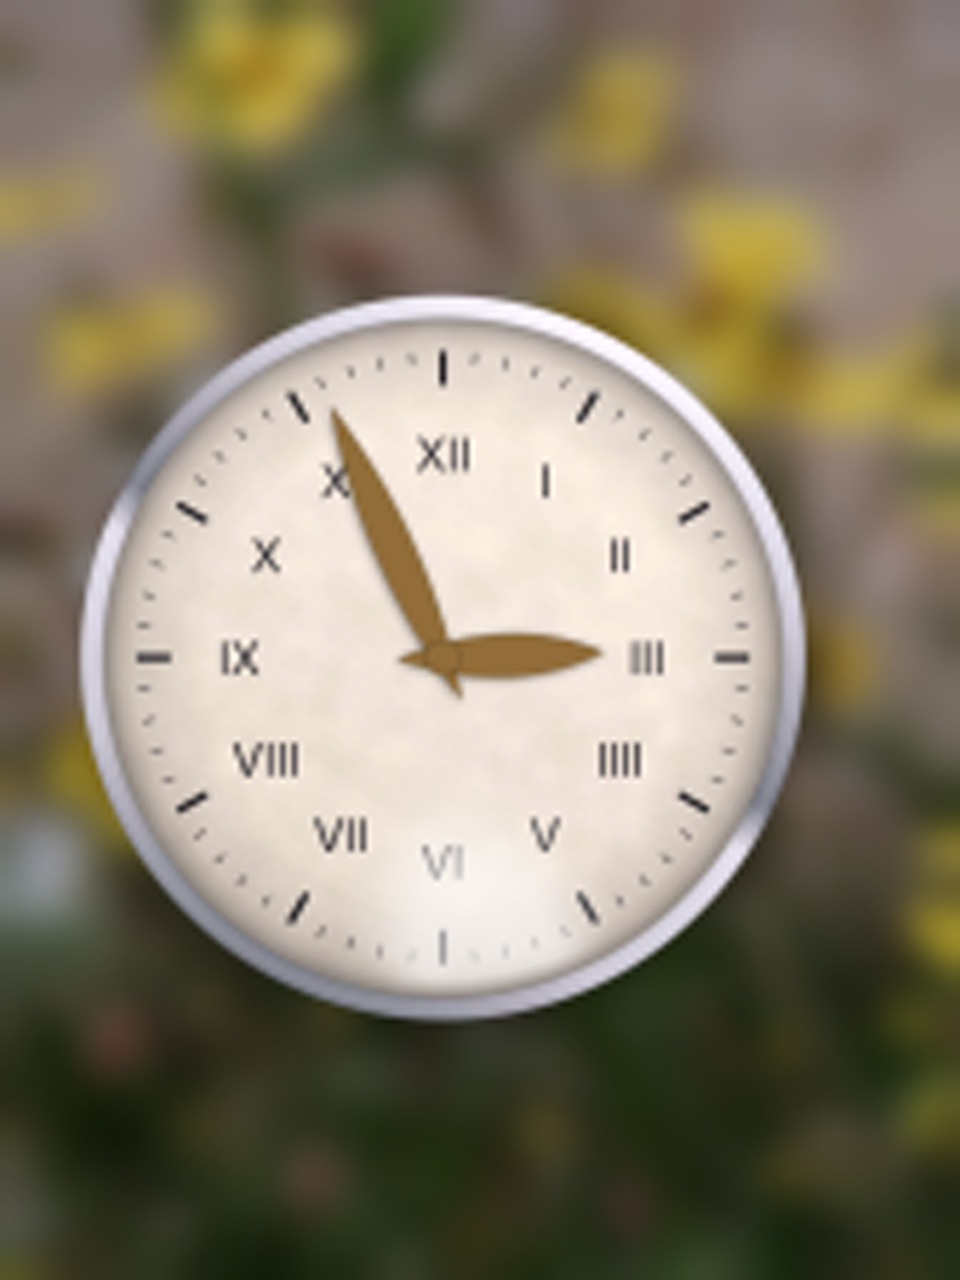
2:56
